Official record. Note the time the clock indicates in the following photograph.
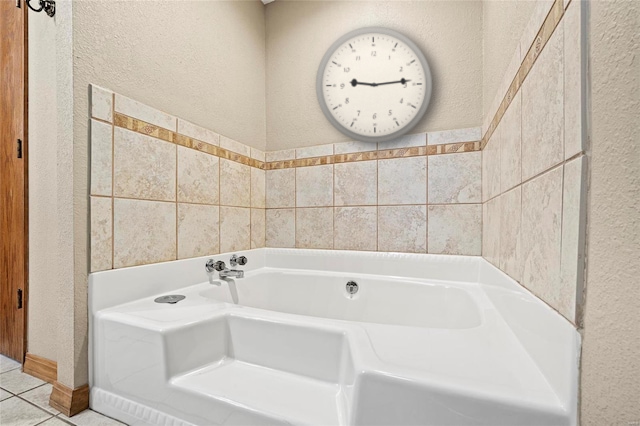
9:14
